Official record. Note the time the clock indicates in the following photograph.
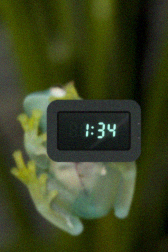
1:34
